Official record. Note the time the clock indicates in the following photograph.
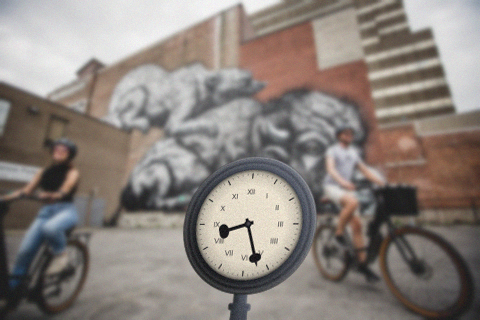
8:27
